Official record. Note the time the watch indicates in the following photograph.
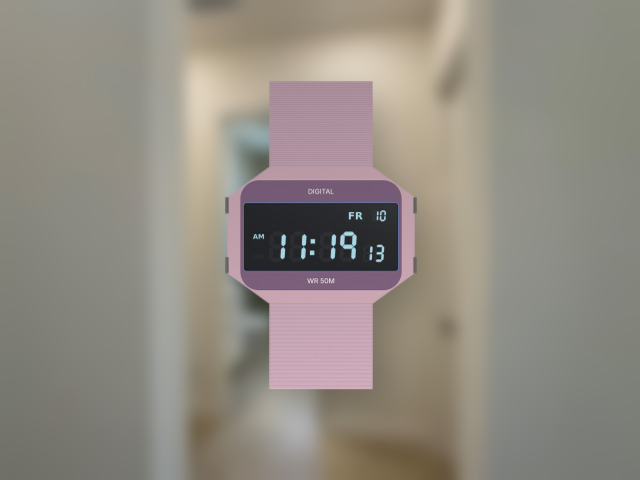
11:19:13
